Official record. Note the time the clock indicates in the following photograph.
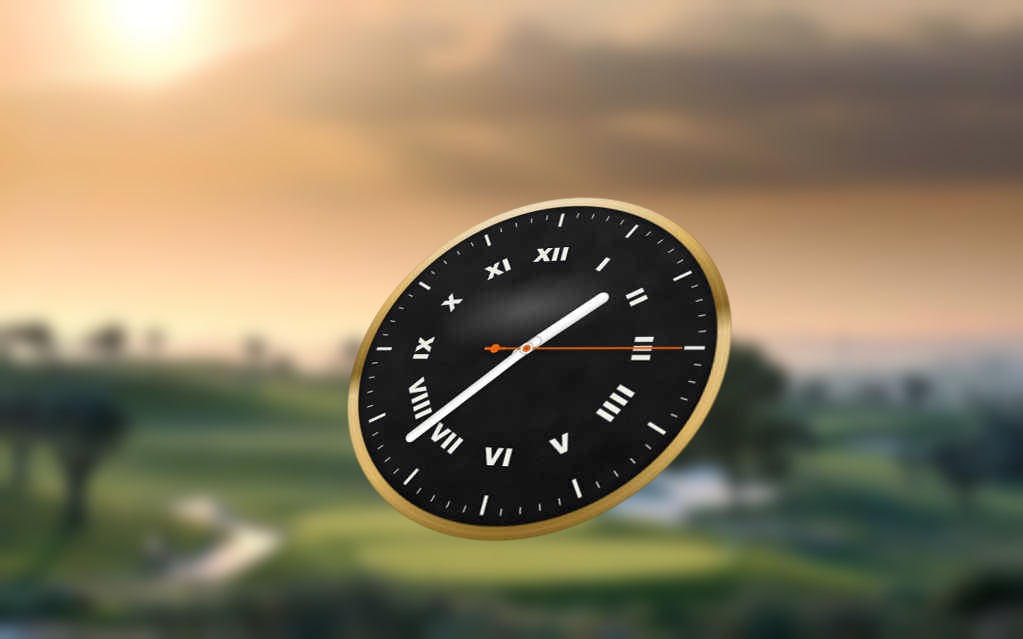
1:37:15
